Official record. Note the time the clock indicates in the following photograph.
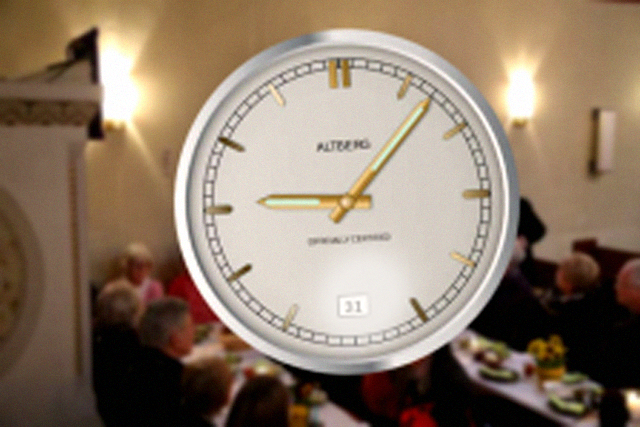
9:07
